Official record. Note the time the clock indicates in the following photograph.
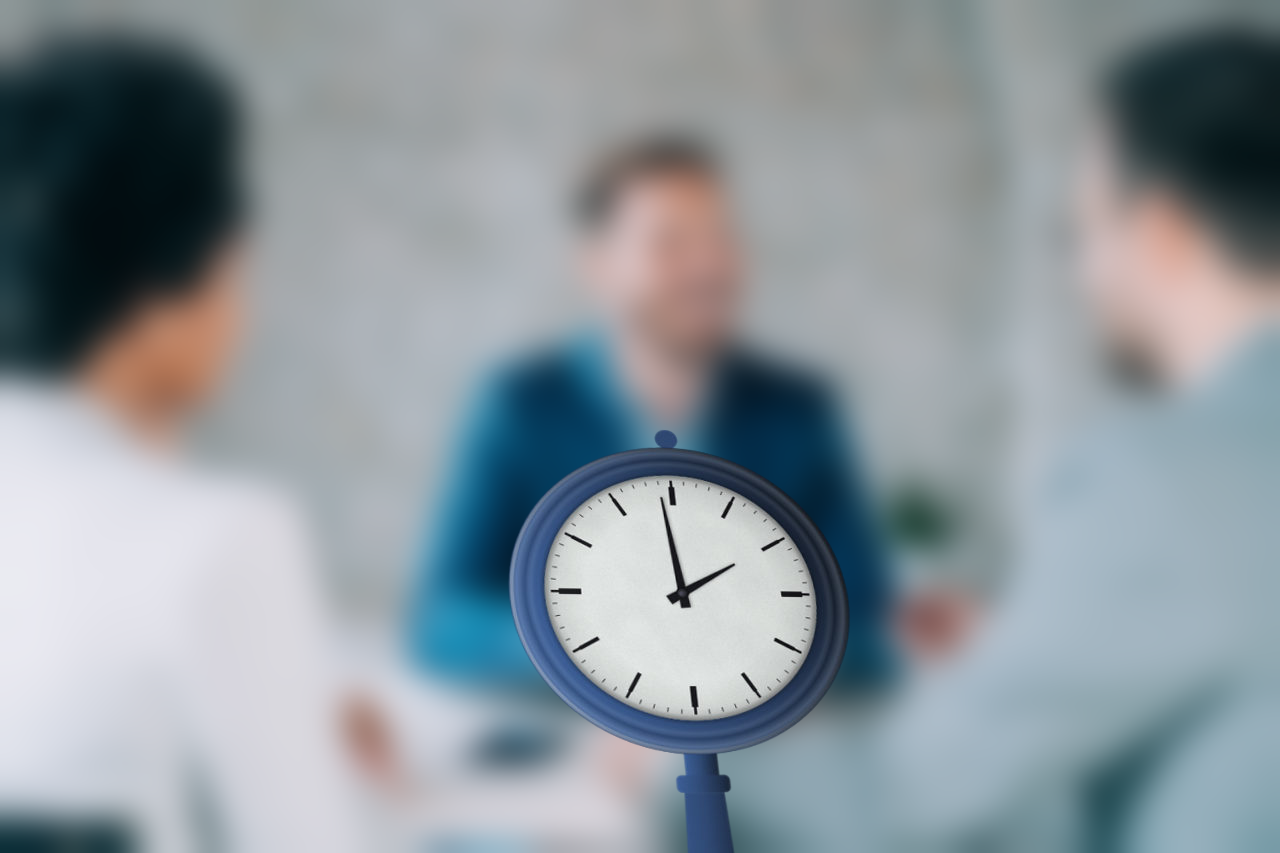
1:59
